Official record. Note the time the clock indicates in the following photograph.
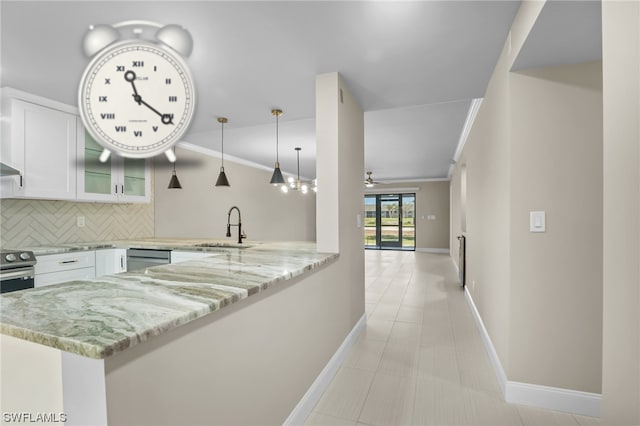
11:21
